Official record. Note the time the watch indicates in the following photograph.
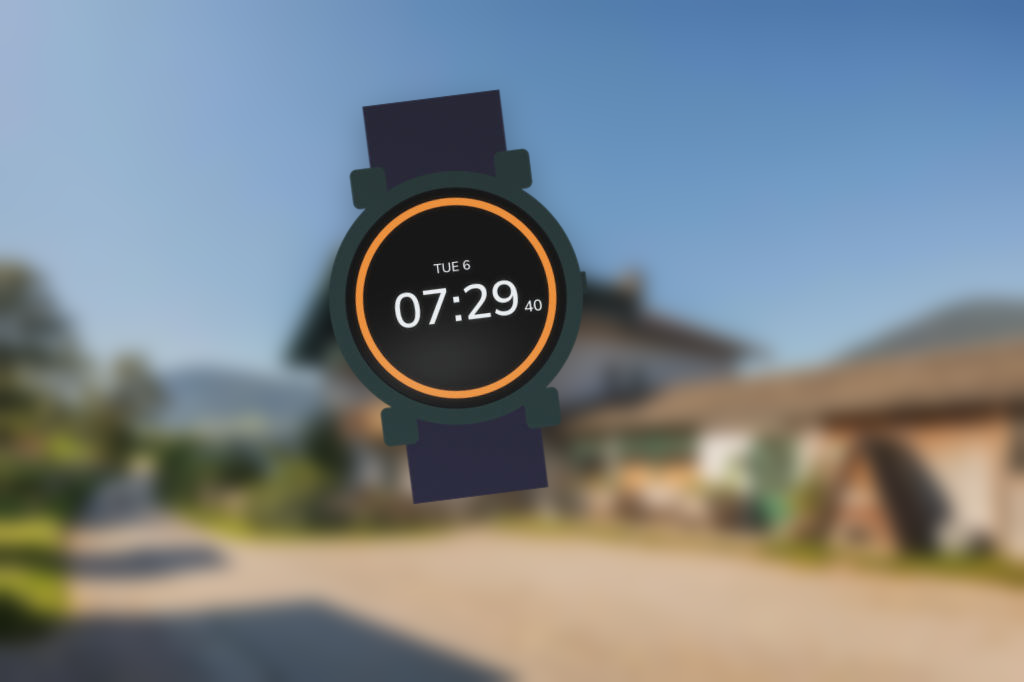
7:29:40
